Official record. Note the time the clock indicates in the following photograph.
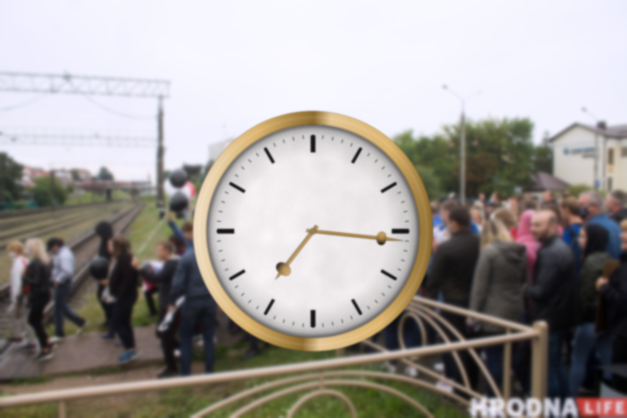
7:16
